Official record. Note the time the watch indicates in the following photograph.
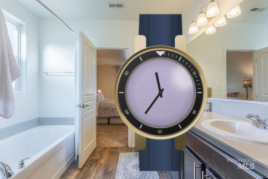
11:36
